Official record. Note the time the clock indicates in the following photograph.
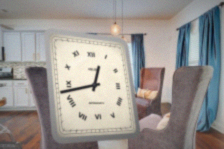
12:43
